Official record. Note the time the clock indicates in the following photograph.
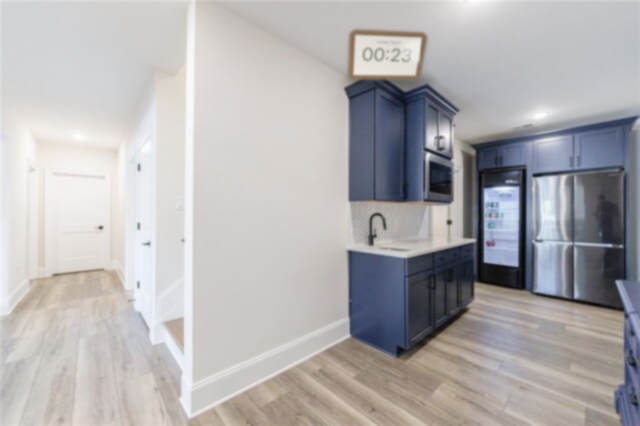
0:23
